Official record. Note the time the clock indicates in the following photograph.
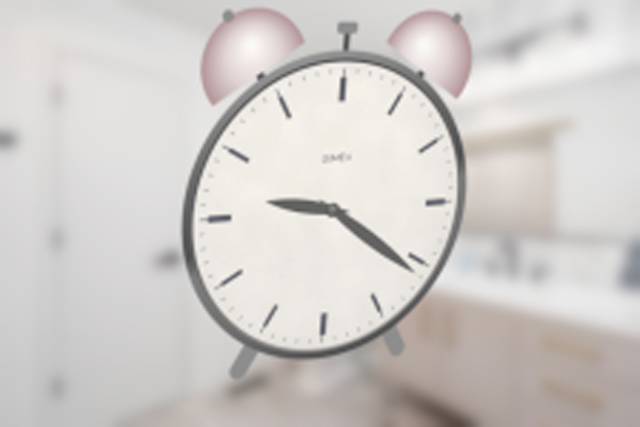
9:21
